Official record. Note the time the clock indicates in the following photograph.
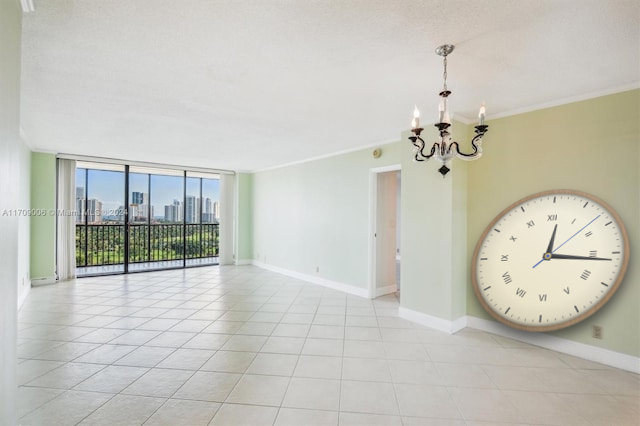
12:16:08
